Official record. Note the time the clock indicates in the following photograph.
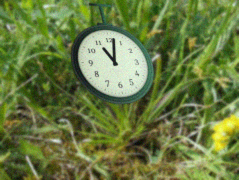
11:02
